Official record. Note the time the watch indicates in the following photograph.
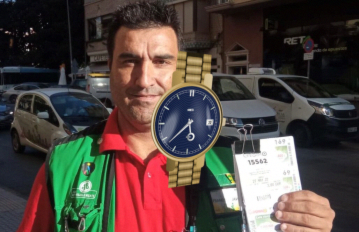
5:38
